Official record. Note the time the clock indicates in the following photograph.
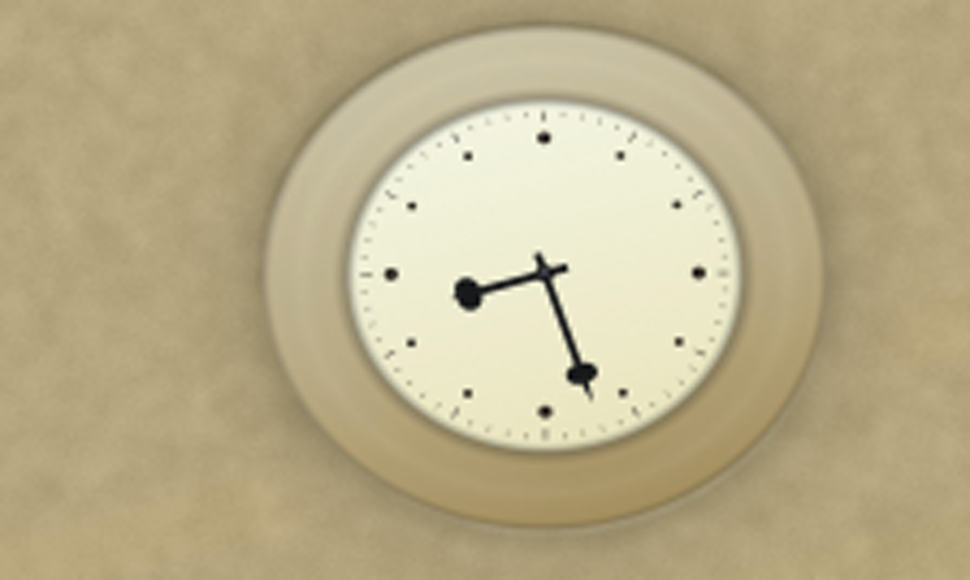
8:27
